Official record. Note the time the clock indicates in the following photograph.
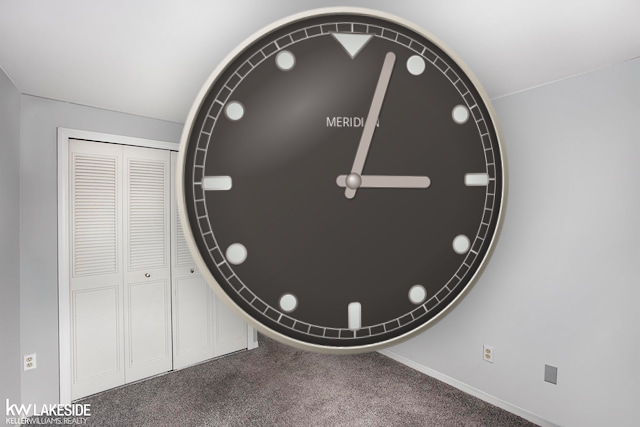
3:03
